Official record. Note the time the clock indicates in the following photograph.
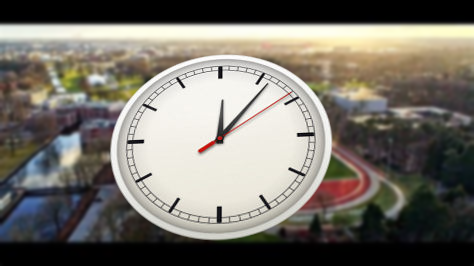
12:06:09
